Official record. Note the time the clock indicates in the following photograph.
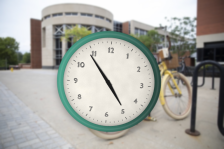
4:54
